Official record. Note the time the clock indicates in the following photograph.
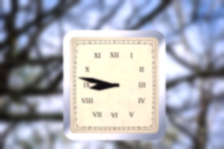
8:47
